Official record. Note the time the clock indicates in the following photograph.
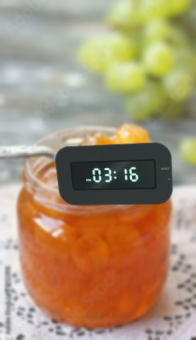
3:16
